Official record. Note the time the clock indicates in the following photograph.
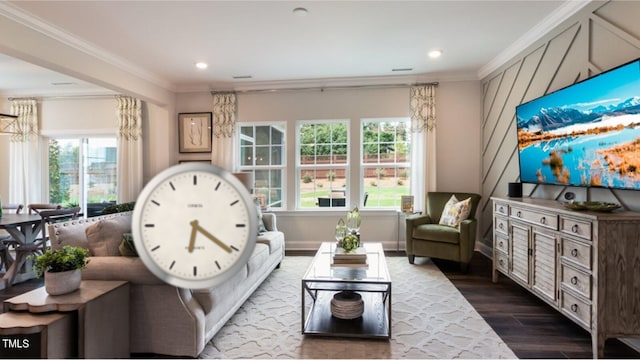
6:21
